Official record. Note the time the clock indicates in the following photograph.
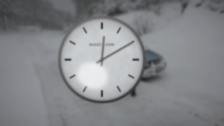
12:10
